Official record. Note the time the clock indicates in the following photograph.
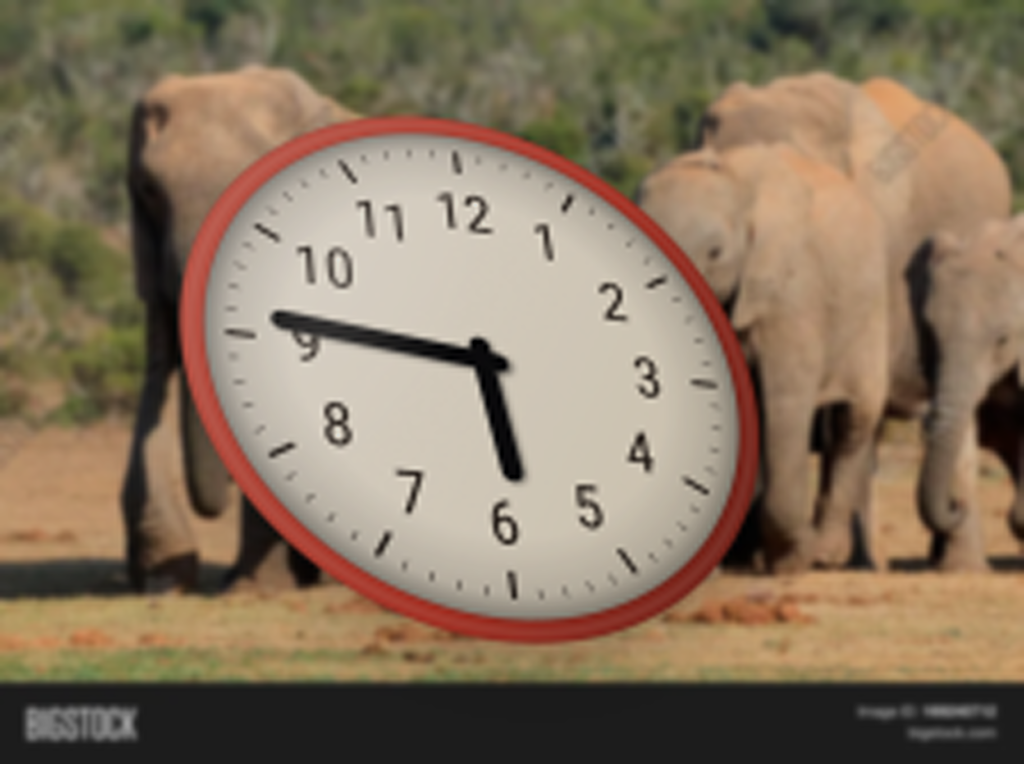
5:46
